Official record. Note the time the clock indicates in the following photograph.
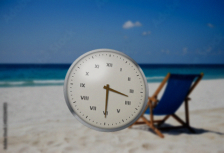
3:30
